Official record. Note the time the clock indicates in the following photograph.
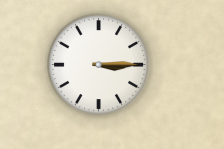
3:15
